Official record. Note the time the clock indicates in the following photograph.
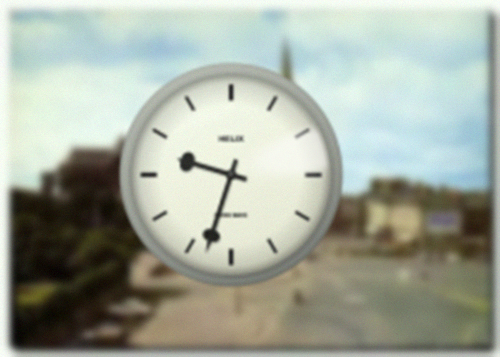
9:33
